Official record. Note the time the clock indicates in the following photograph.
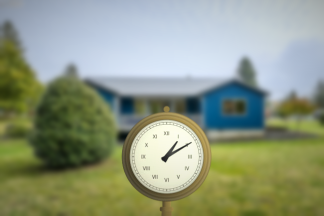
1:10
